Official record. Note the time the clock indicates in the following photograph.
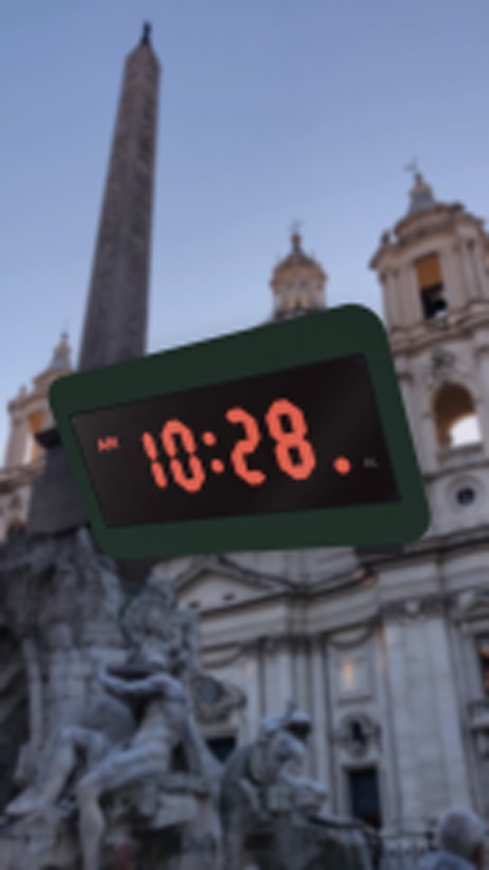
10:28
